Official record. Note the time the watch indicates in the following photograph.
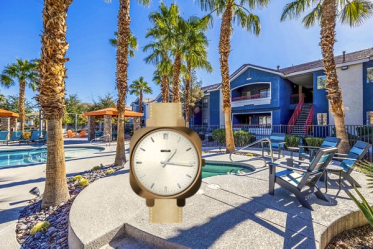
1:16
